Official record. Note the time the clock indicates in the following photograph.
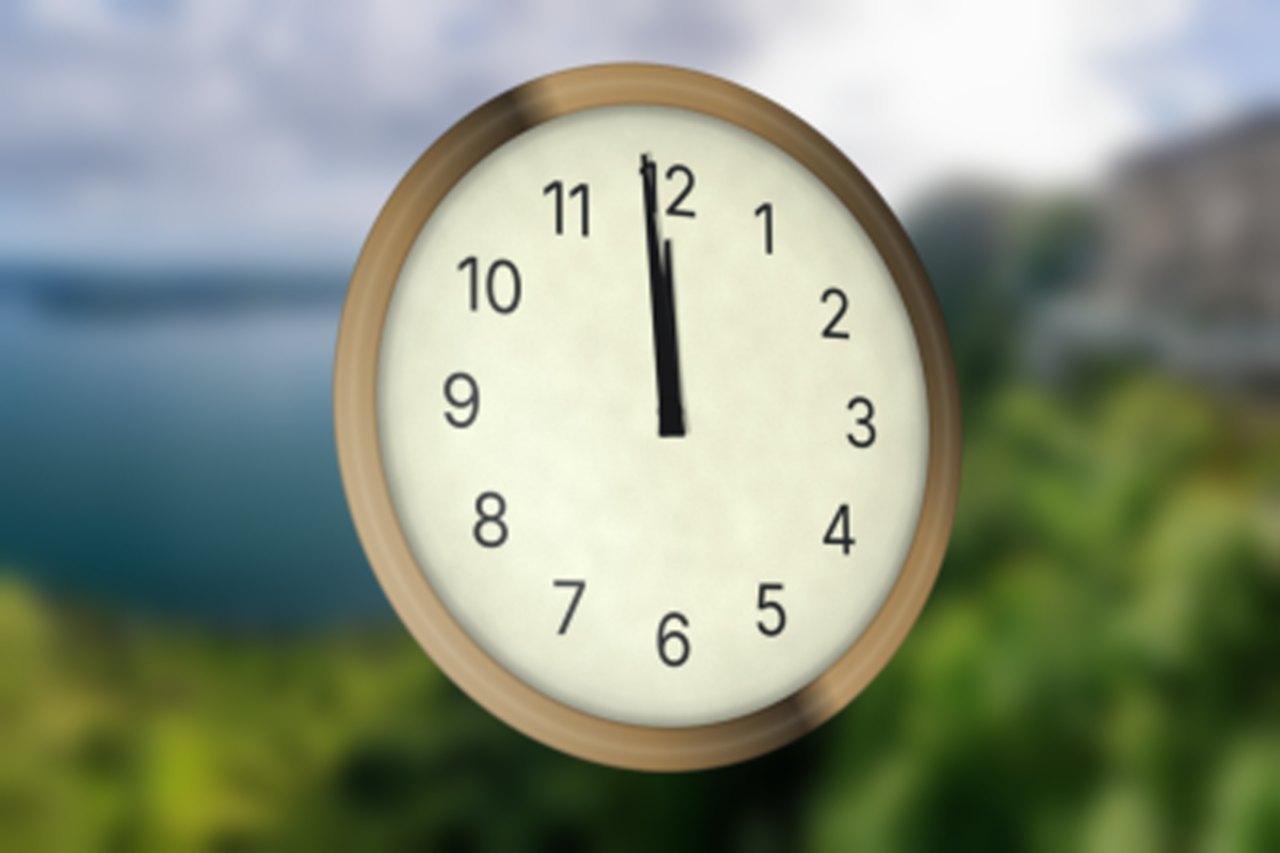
11:59
